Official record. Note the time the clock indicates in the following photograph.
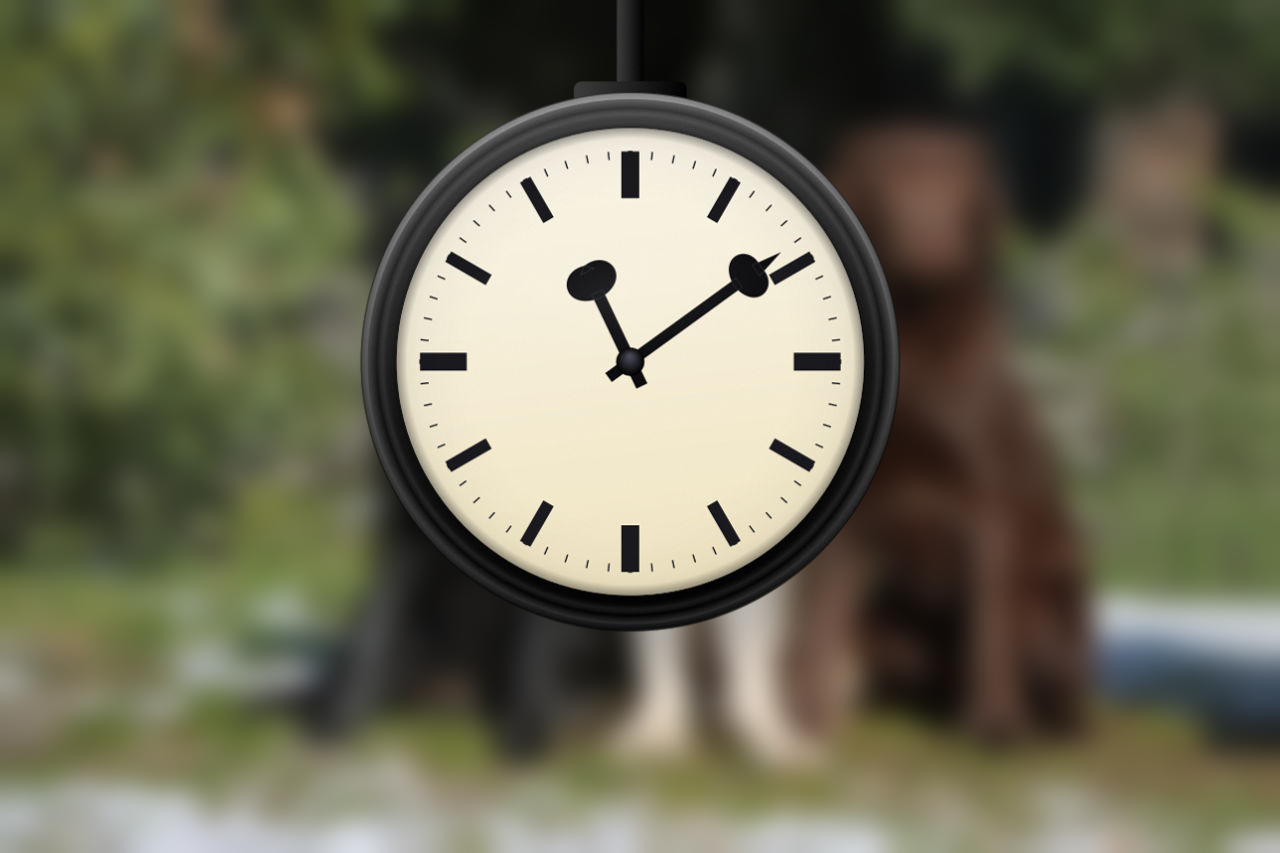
11:09
